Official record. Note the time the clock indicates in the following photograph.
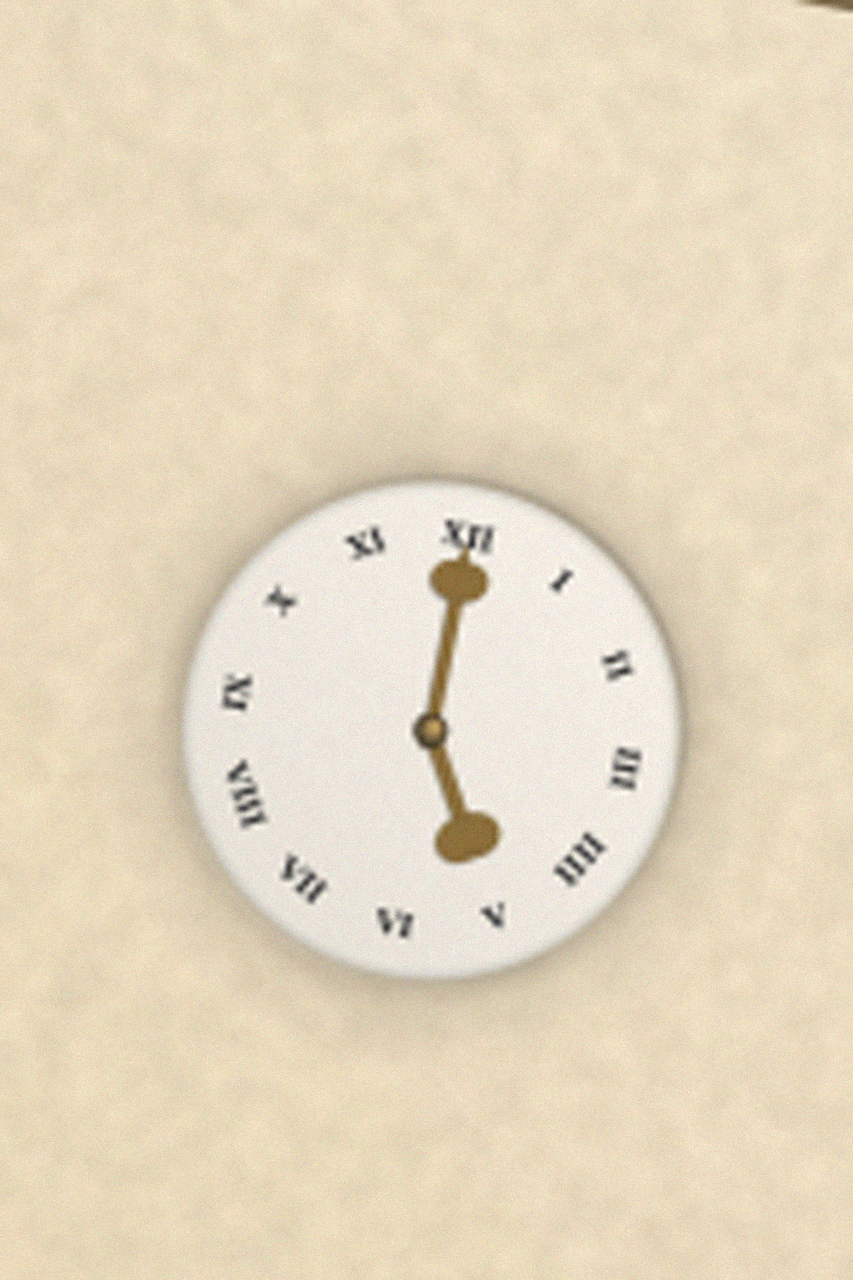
5:00
